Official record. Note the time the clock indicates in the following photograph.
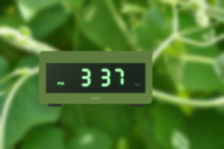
3:37
